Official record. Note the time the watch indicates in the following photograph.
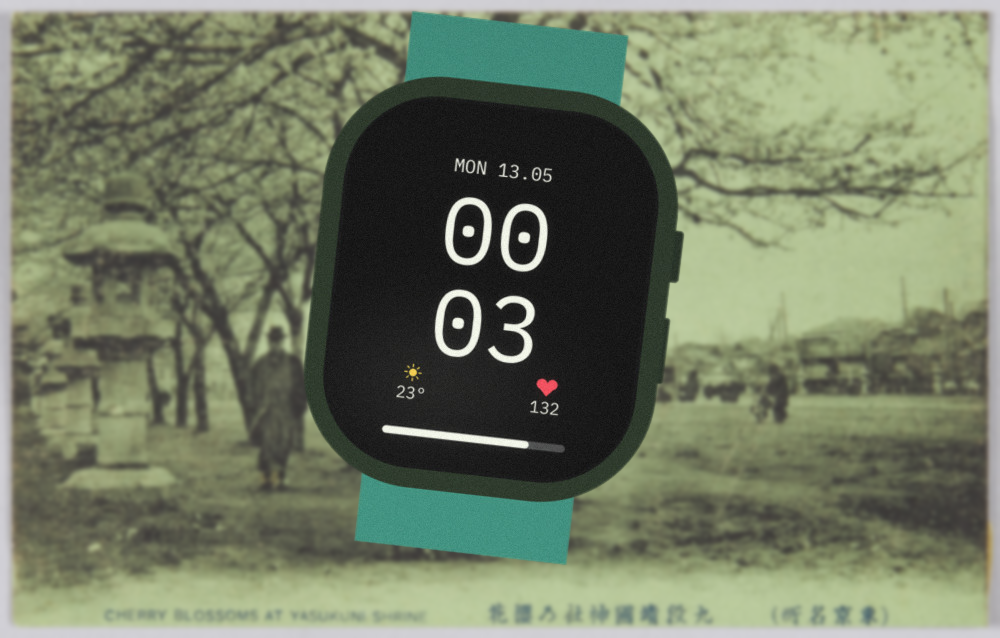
0:03
